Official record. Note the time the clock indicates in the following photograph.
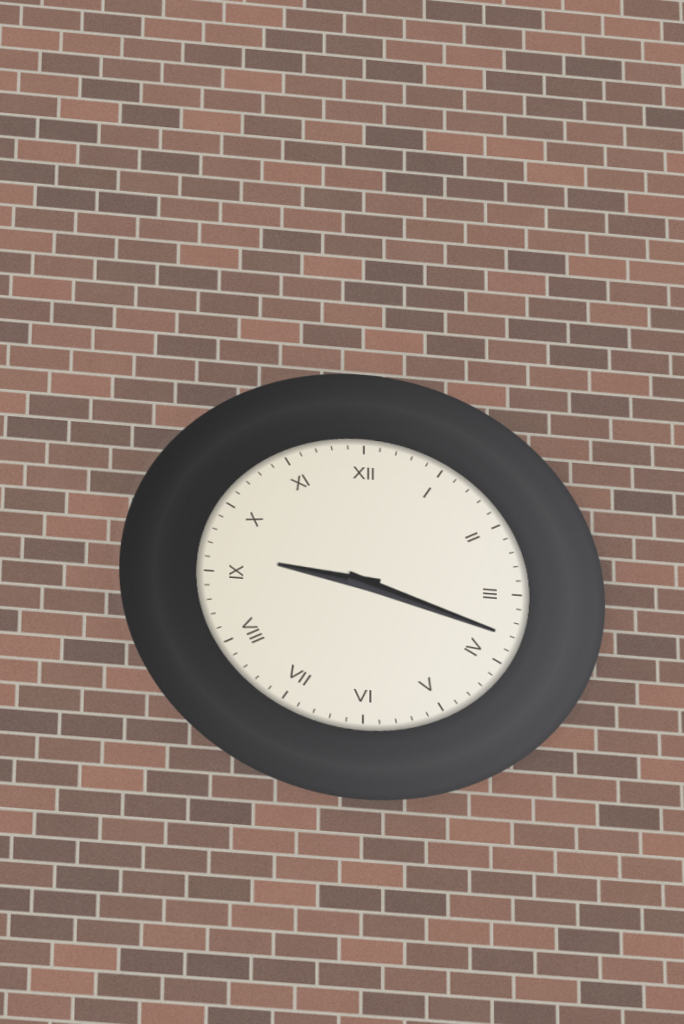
9:18
